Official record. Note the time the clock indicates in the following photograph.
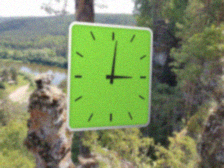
3:01
